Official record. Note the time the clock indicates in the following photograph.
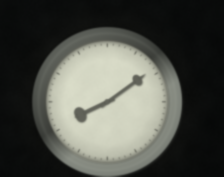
8:09
